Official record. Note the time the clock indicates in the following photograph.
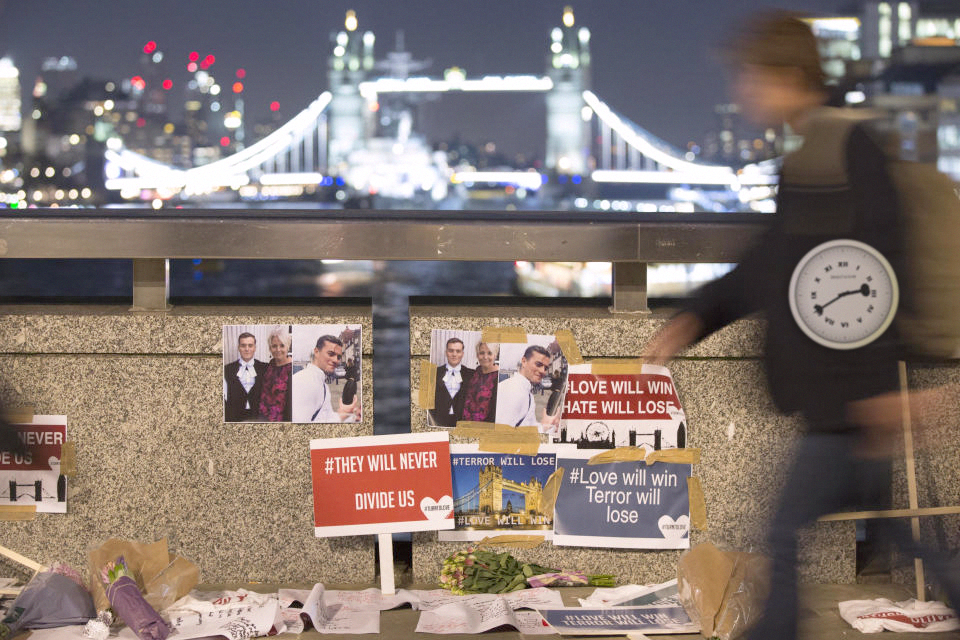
2:40
